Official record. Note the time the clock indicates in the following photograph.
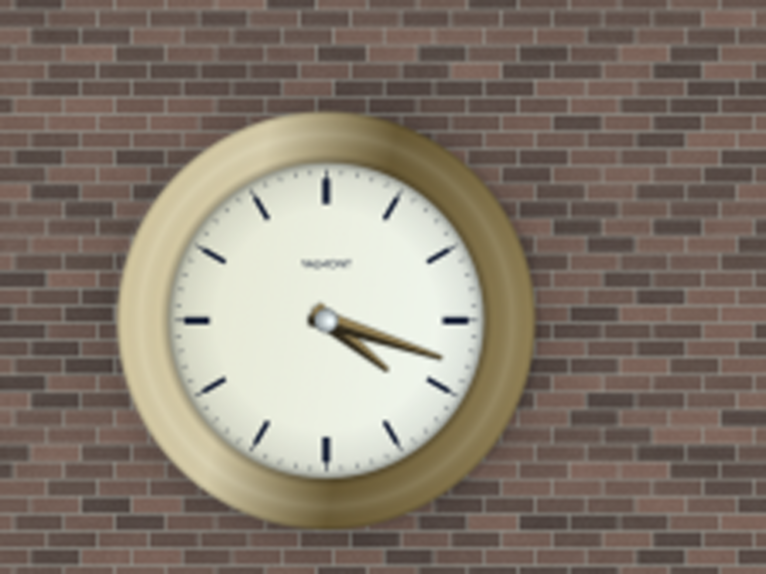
4:18
